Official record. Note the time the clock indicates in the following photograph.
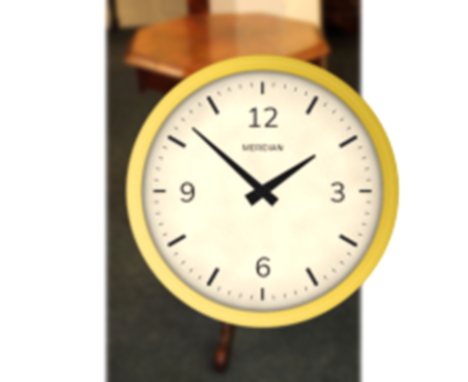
1:52
